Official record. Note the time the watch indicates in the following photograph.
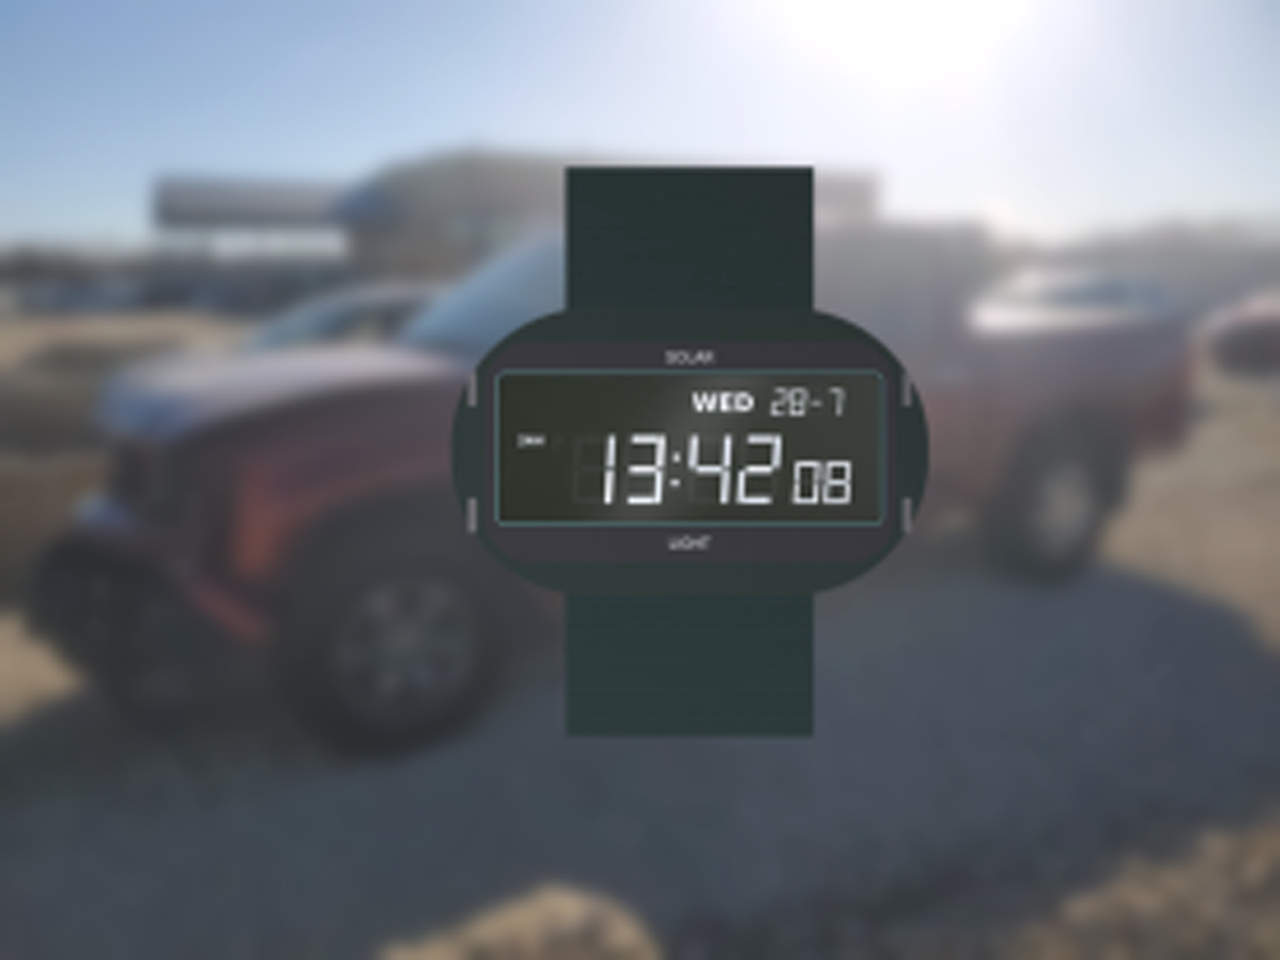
13:42:08
